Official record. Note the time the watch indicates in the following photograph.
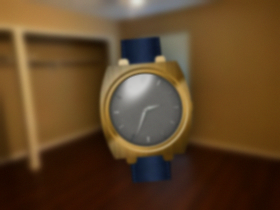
2:34
